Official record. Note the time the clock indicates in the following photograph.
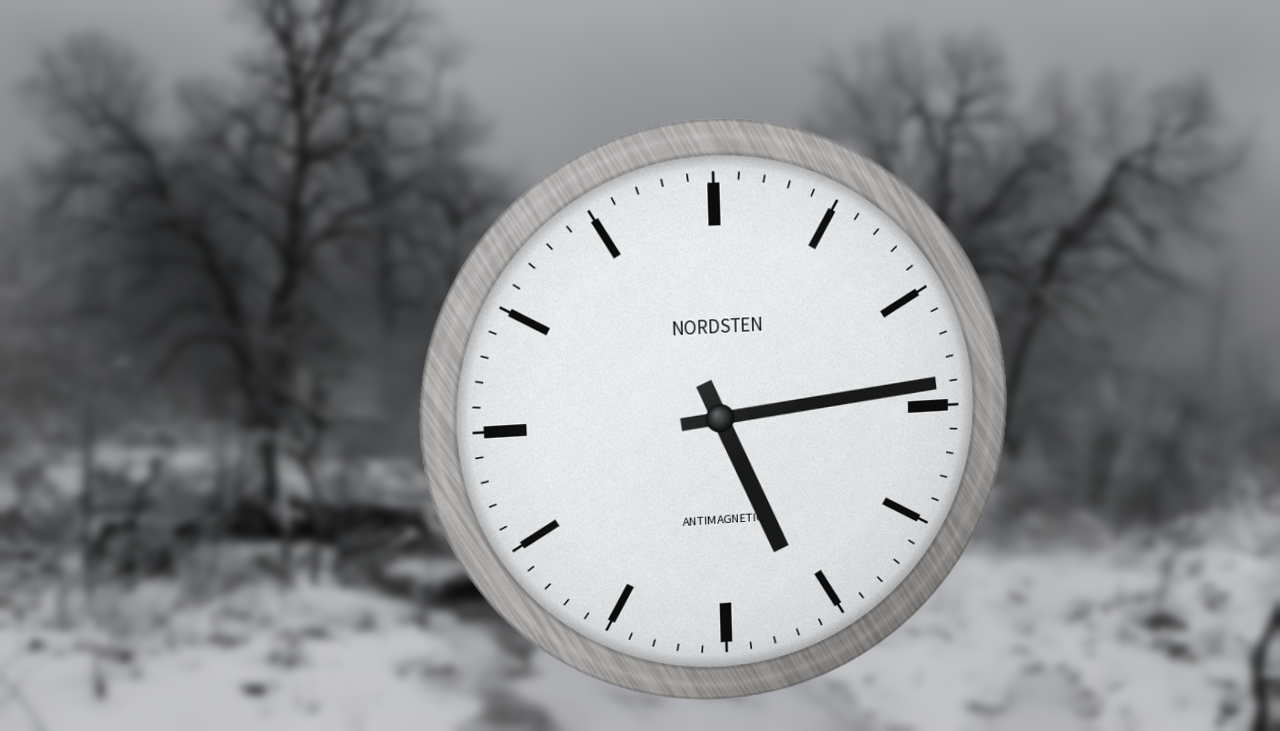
5:14
